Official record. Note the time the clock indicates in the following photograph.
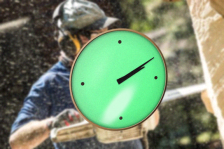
2:10
